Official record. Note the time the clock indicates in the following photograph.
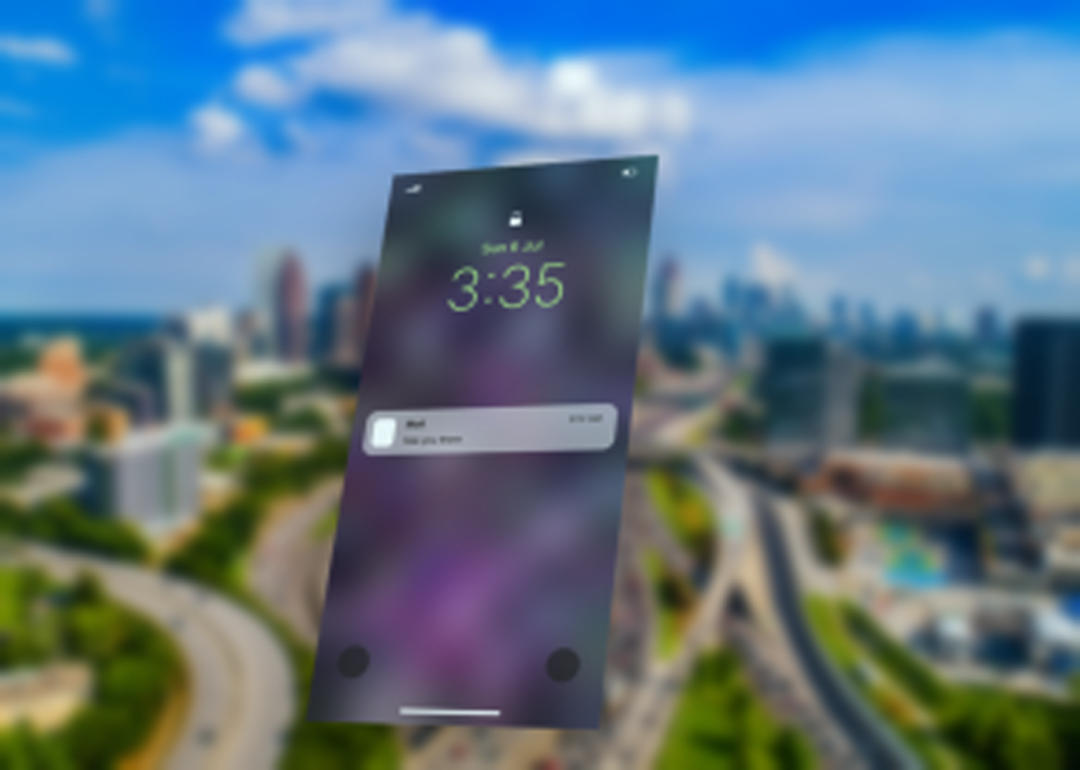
3:35
